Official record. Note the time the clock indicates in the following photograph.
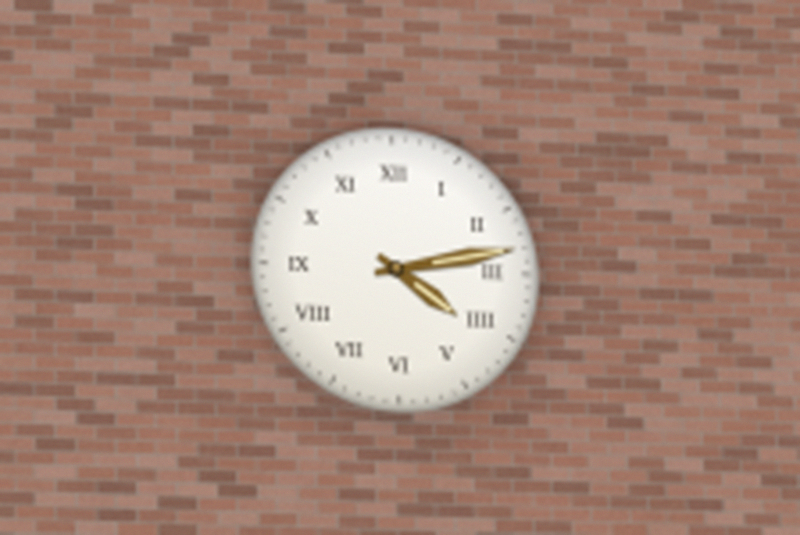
4:13
